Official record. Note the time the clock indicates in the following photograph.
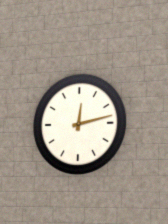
12:13
